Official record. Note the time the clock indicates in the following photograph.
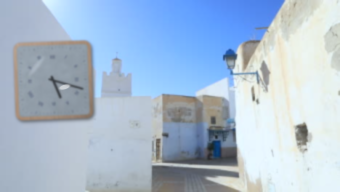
5:18
